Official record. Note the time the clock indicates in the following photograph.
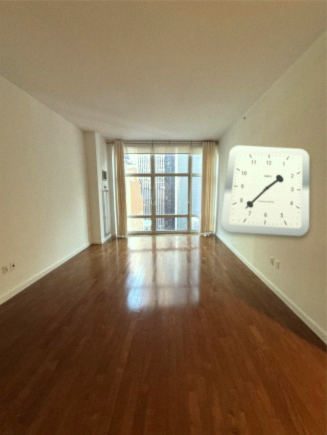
1:37
